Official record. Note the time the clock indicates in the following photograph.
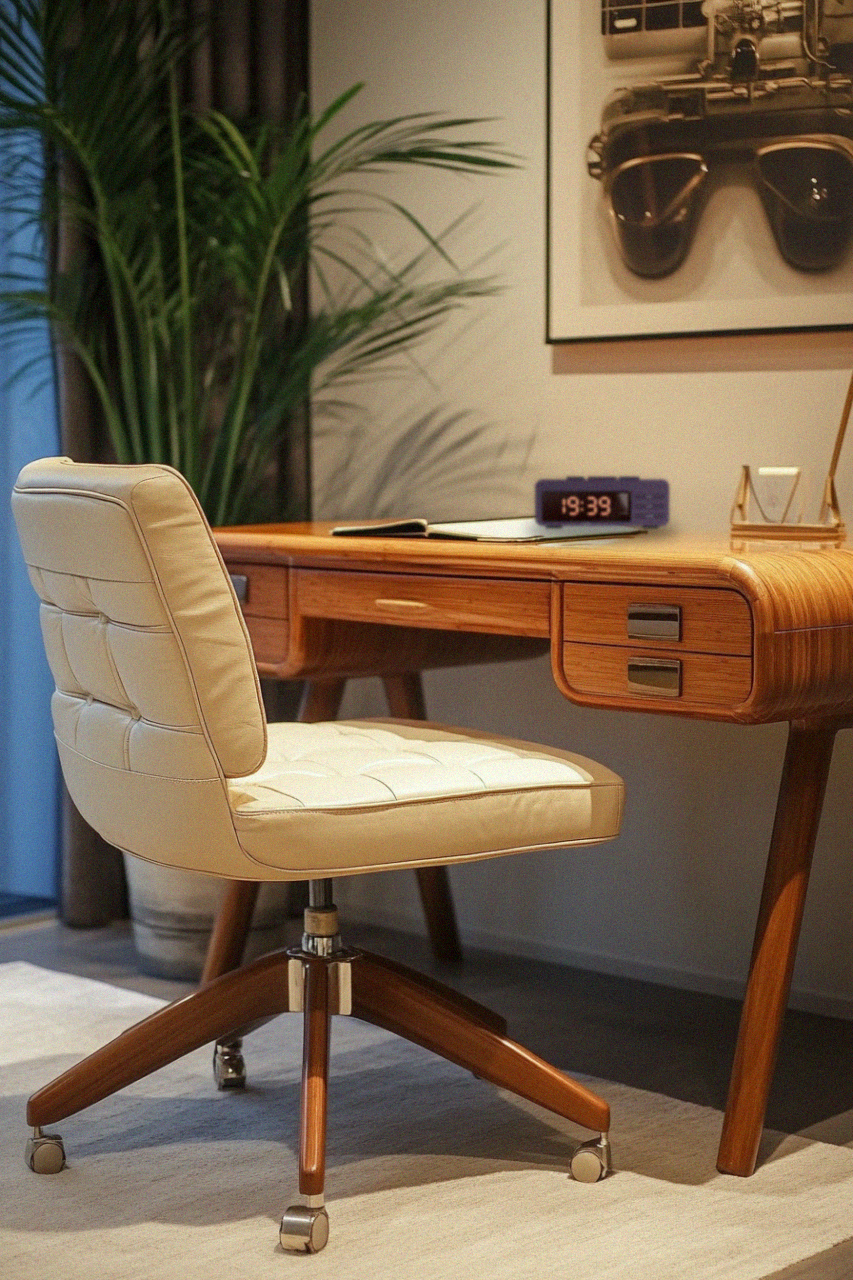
19:39
